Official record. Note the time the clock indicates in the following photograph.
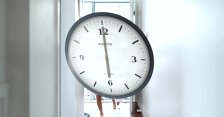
6:00
